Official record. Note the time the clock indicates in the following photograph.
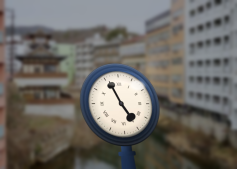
4:56
